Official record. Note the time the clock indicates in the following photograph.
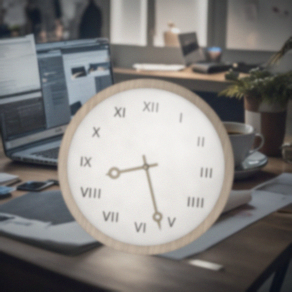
8:27
